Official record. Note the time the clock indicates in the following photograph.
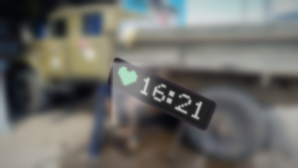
16:21
